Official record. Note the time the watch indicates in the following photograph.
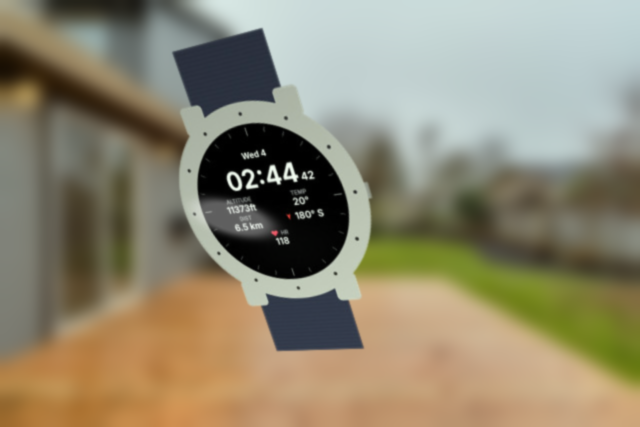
2:44:42
